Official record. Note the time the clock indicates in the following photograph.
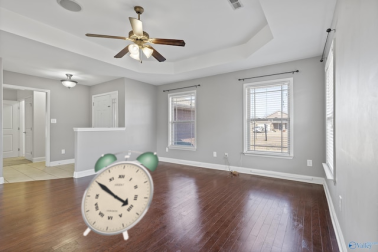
3:50
